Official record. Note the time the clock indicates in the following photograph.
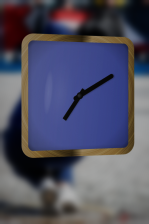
7:10
